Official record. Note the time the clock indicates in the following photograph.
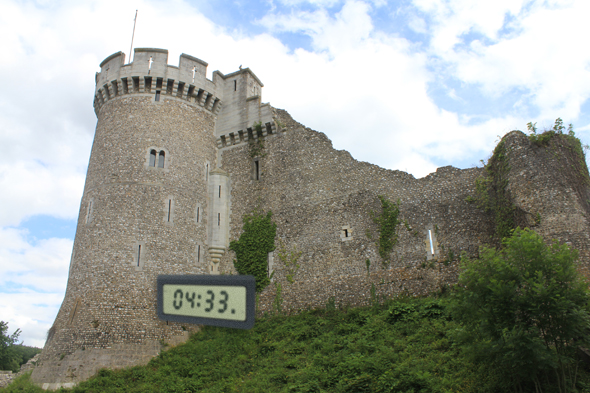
4:33
